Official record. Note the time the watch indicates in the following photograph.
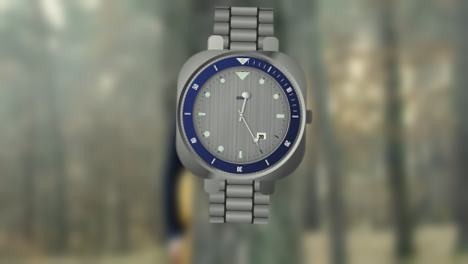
12:25
